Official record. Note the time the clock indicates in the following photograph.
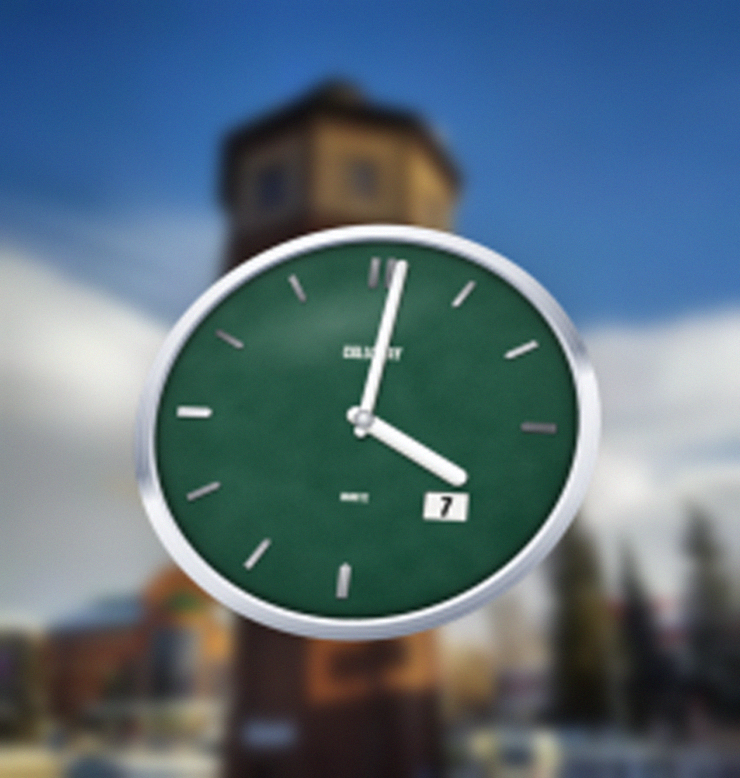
4:01
